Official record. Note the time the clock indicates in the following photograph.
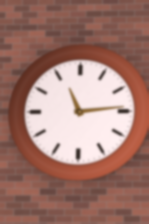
11:14
